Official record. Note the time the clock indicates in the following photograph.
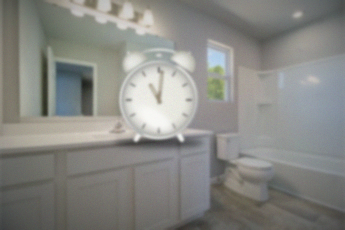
11:01
